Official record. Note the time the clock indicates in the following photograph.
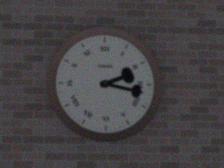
2:17
